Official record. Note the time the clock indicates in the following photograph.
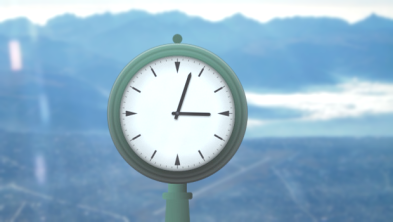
3:03
